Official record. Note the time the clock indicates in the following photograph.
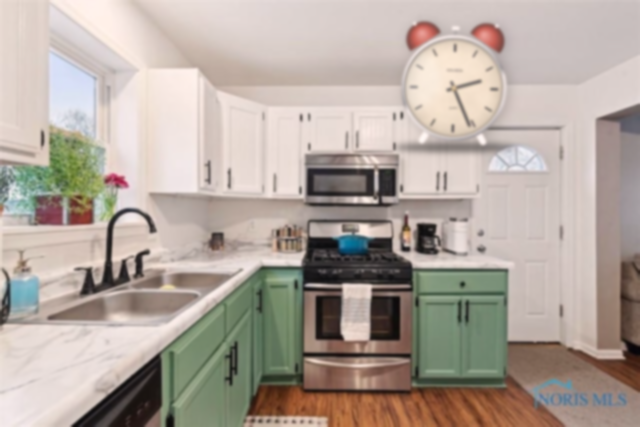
2:26
